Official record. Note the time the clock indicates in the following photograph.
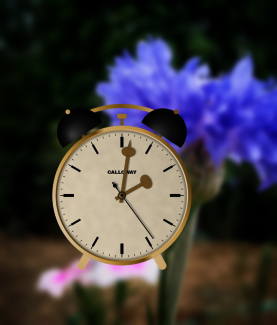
2:01:24
